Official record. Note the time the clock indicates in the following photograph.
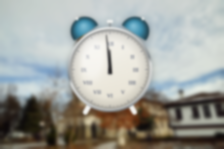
11:59
